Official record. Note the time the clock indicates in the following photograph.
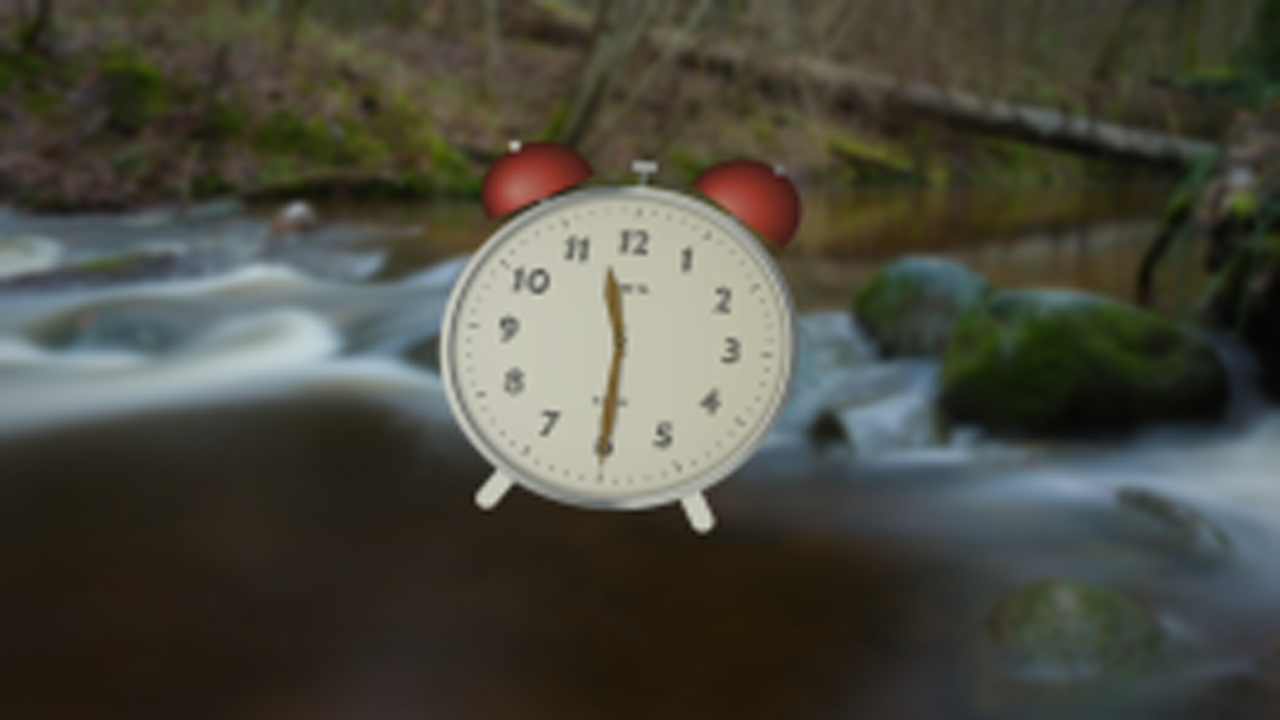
11:30
